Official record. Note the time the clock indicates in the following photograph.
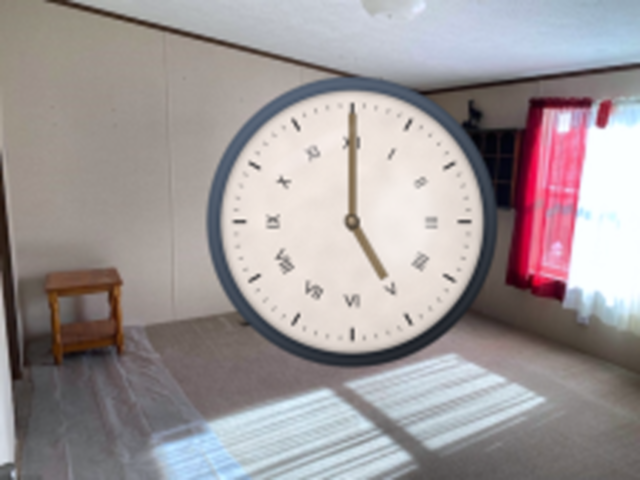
5:00
